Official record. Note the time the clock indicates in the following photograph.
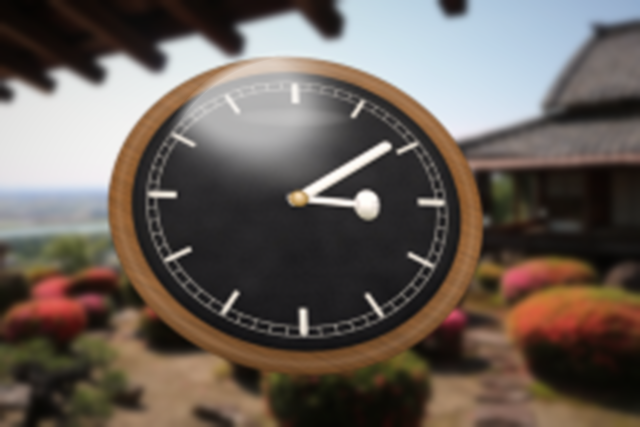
3:09
